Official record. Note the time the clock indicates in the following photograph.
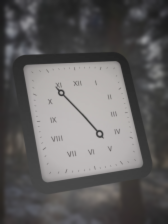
4:54
